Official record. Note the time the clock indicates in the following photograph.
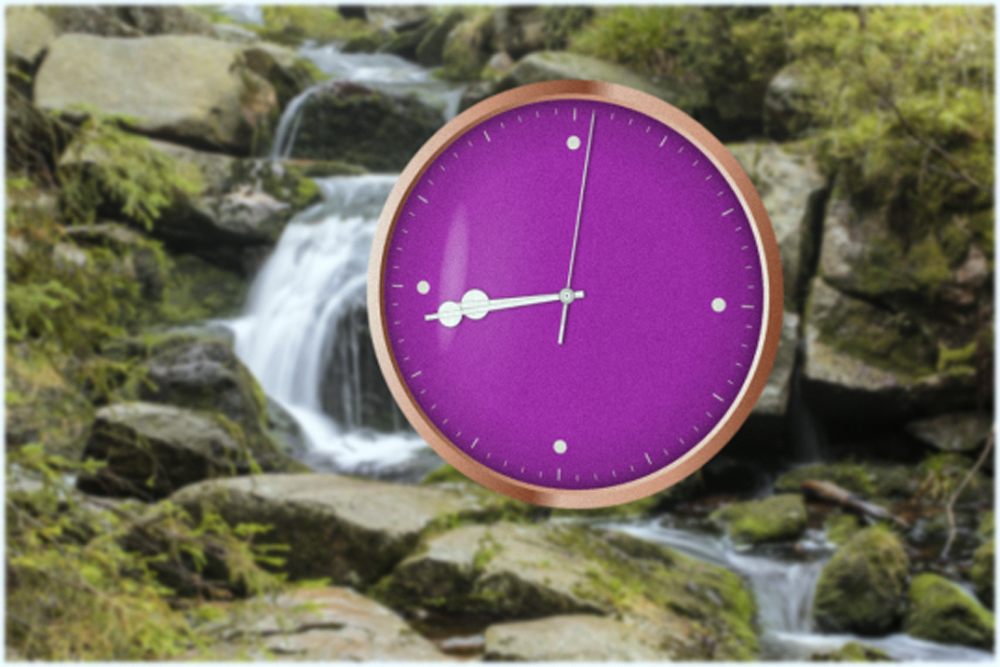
8:43:01
